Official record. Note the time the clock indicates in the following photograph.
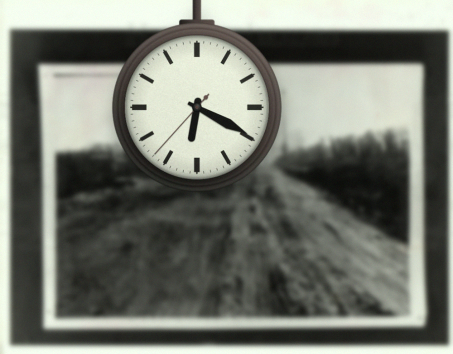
6:19:37
